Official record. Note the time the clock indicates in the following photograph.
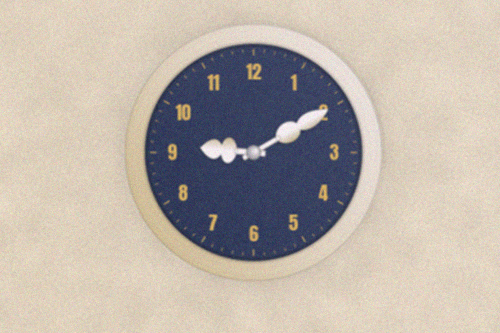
9:10
